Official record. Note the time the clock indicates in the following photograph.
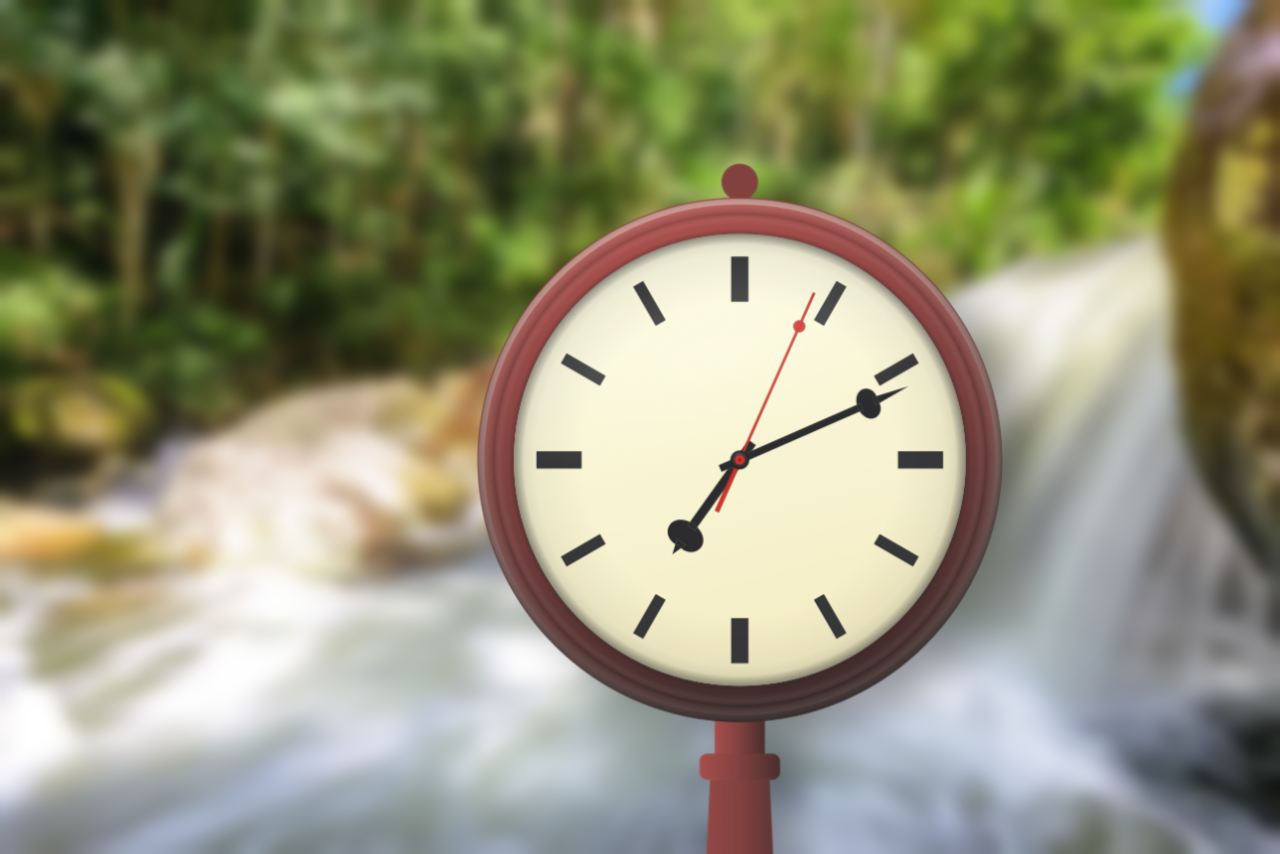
7:11:04
